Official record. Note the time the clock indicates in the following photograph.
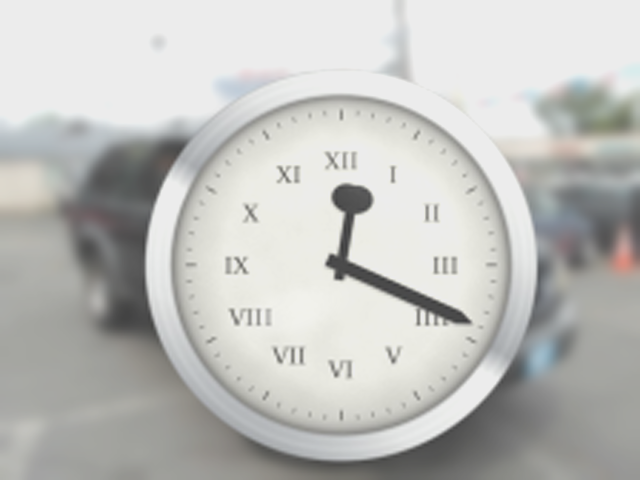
12:19
